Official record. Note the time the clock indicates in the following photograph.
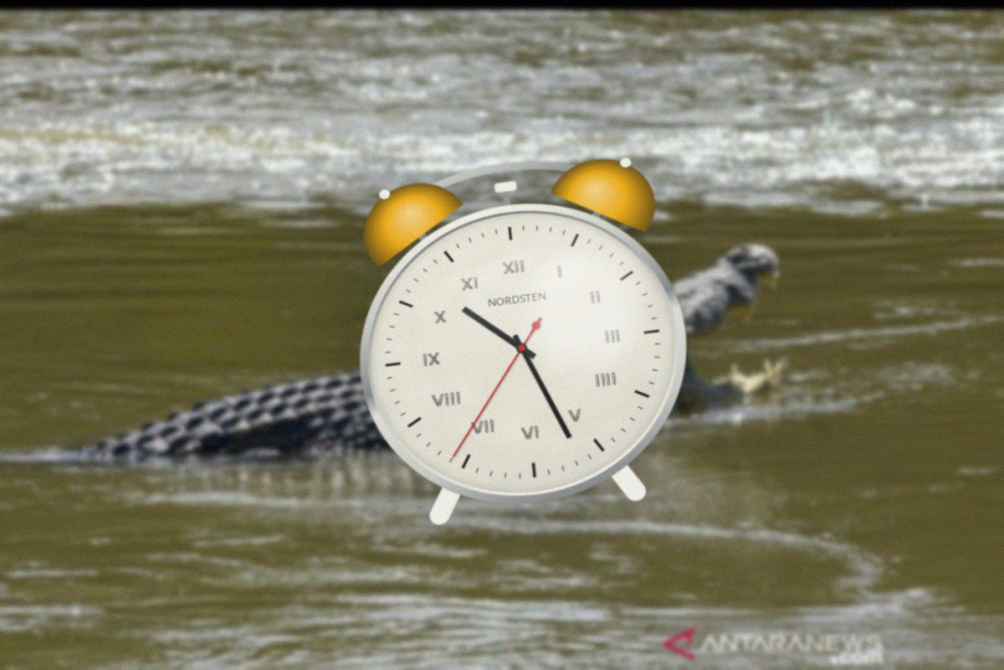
10:26:36
